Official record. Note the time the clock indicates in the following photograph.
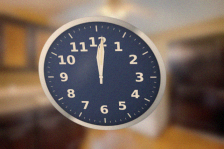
12:01
